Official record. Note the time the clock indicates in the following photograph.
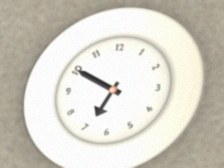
6:50
